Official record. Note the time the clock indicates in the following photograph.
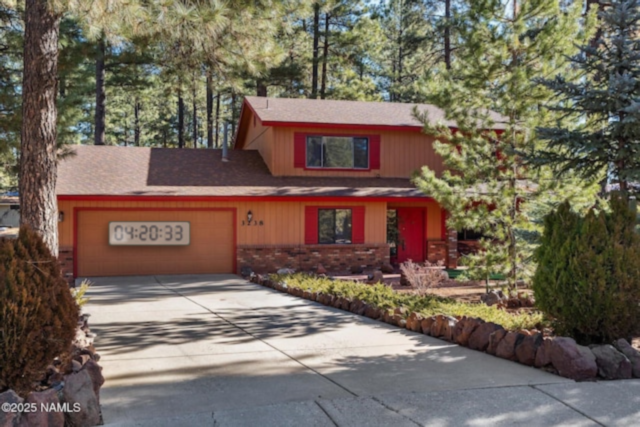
4:20:33
